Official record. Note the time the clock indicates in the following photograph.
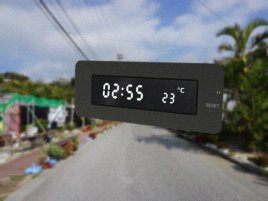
2:55
